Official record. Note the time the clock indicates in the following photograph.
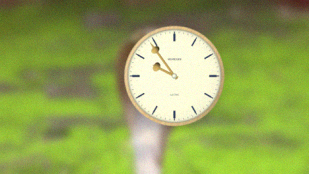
9:54
